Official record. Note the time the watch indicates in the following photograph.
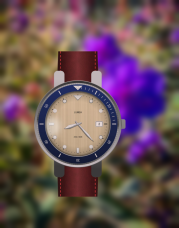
8:23
